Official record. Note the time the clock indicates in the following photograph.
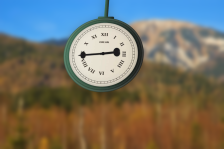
2:44
